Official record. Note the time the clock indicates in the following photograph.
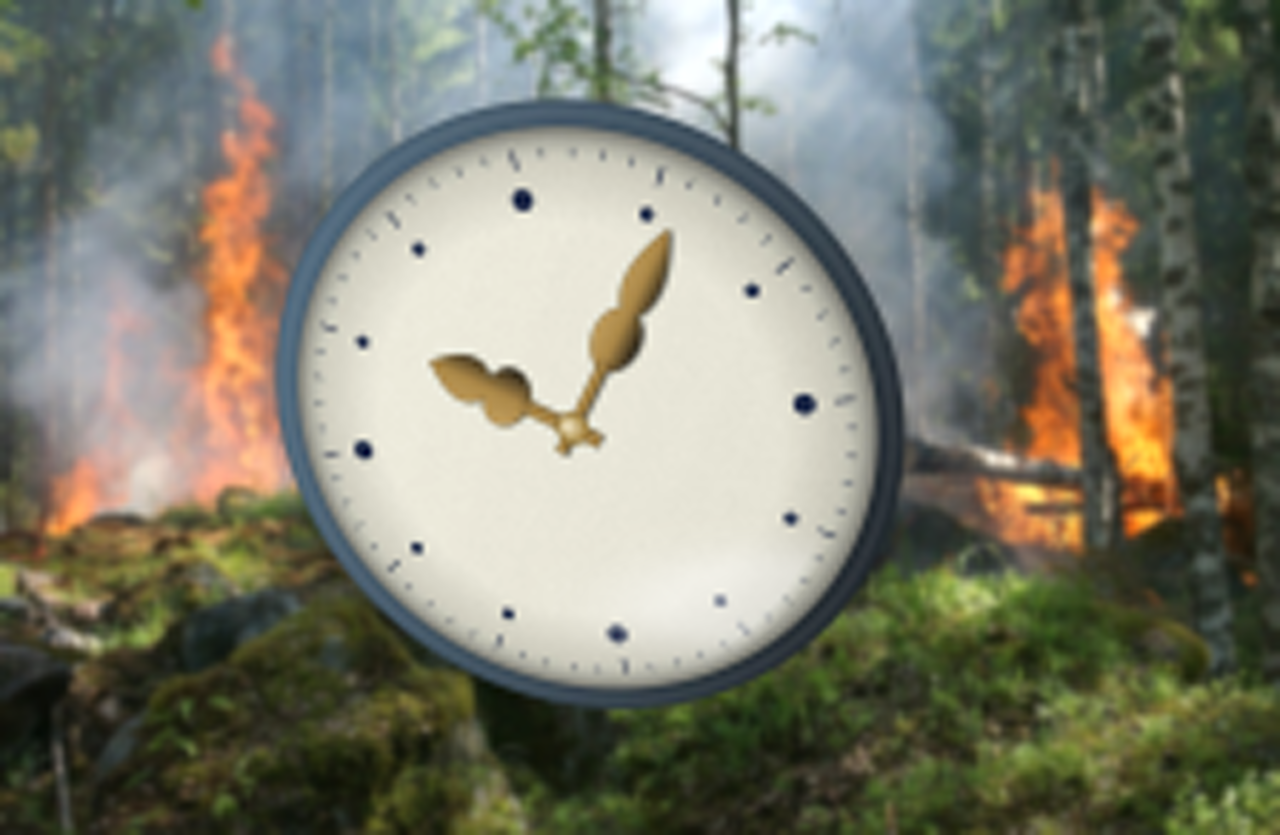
10:06
